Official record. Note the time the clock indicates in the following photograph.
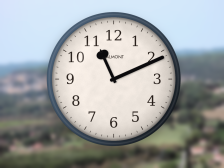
11:11
